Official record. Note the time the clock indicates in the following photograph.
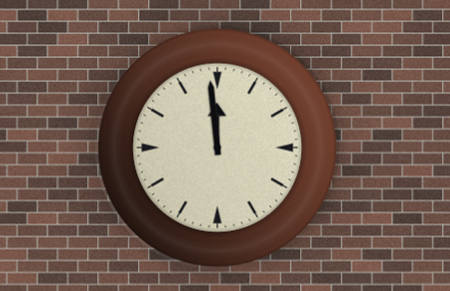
11:59
